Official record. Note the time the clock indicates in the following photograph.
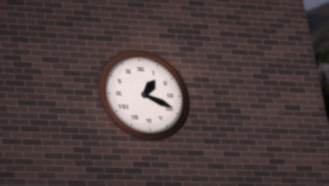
1:19
